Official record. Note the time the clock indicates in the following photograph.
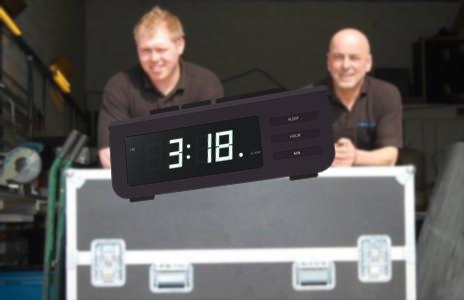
3:18
